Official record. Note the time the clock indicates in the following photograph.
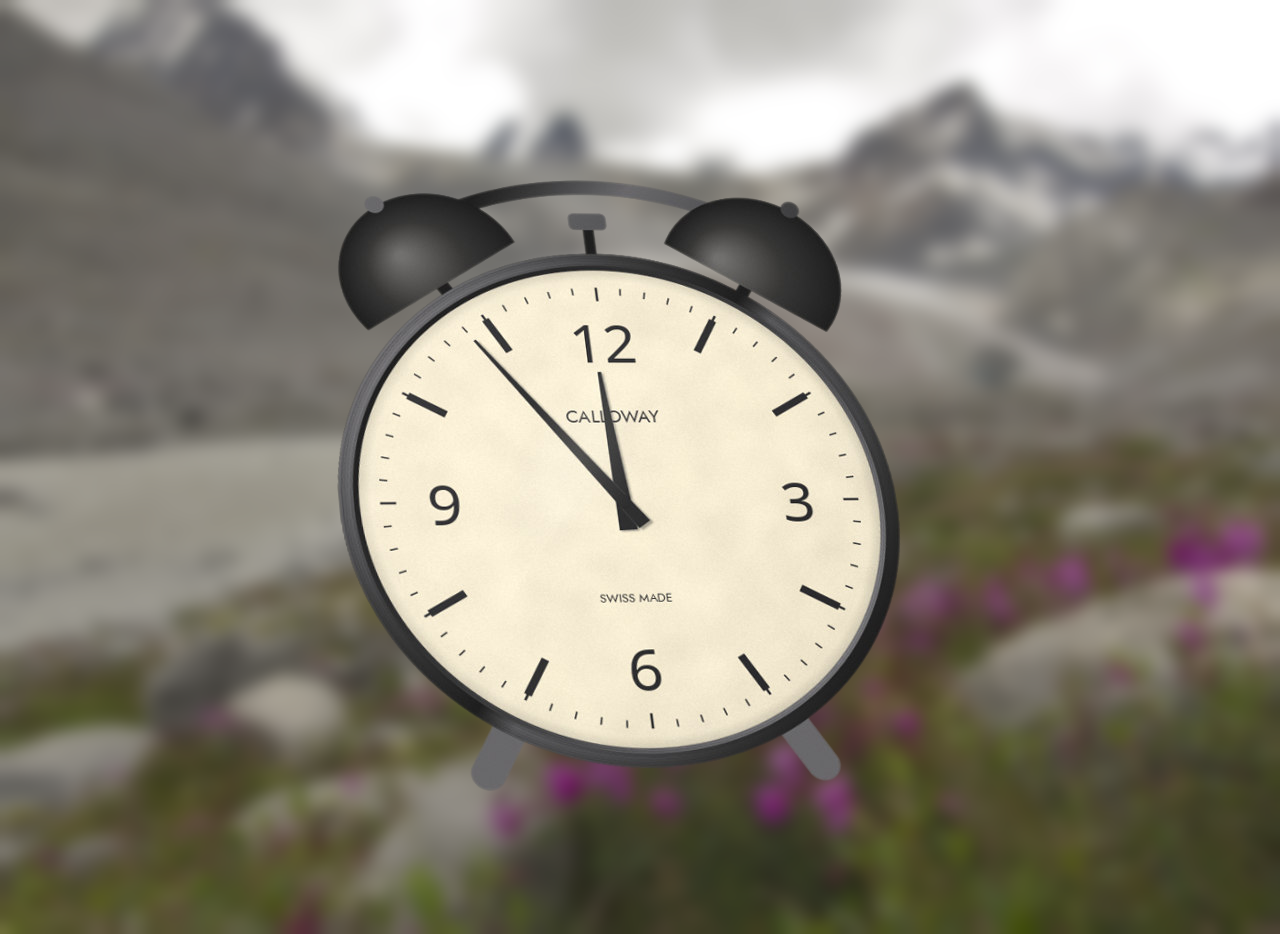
11:54
